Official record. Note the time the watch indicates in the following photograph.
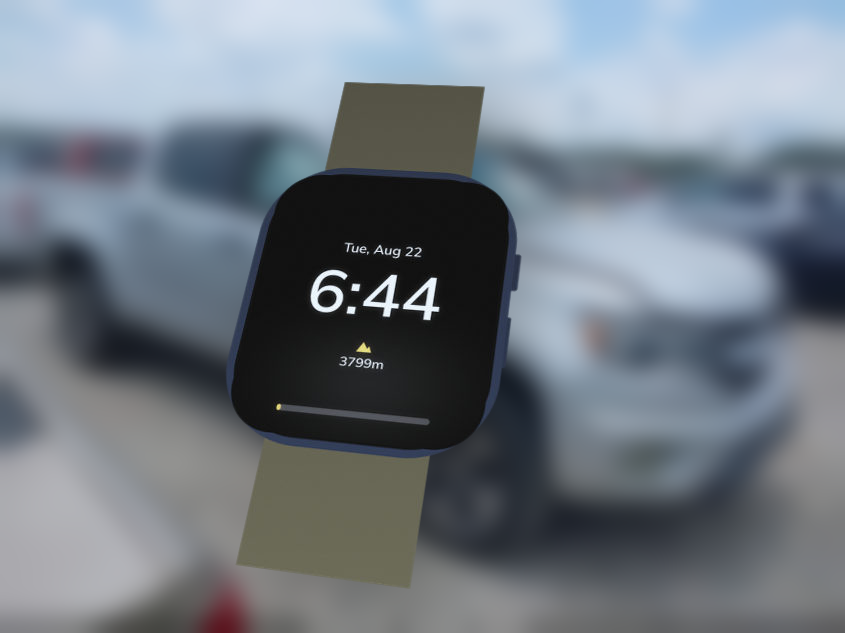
6:44
